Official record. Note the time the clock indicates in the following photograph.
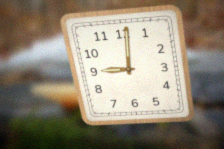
9:01
